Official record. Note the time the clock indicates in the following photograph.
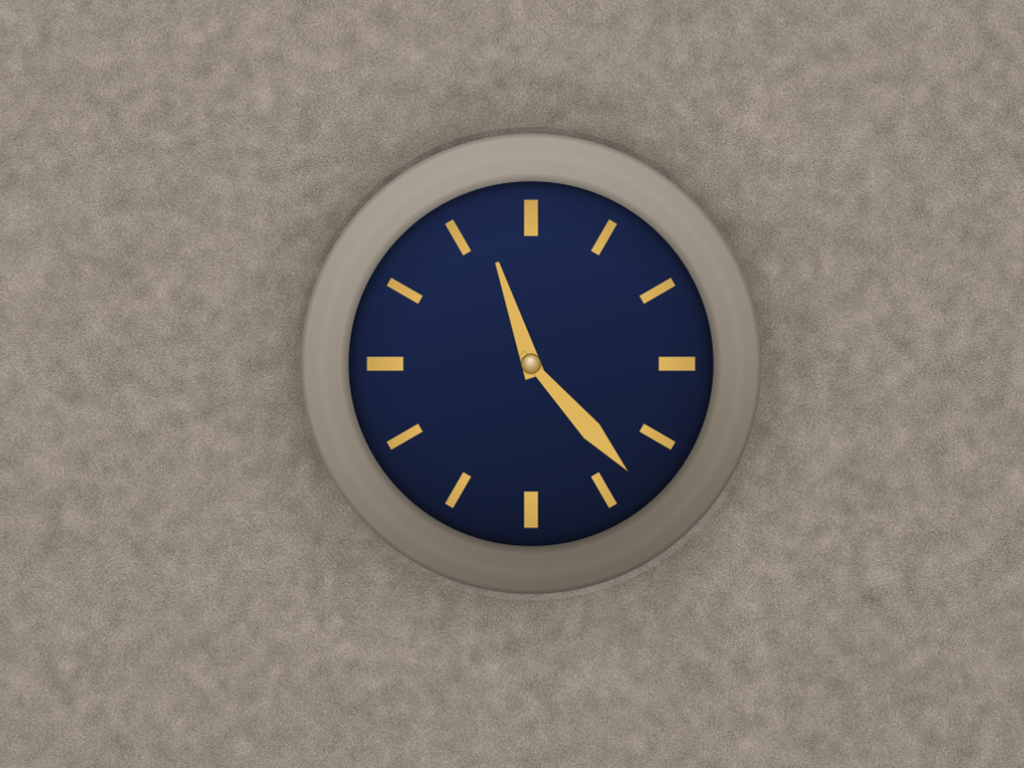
11:23
